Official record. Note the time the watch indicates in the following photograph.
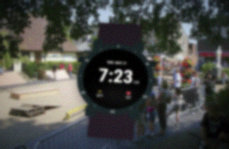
7:23
